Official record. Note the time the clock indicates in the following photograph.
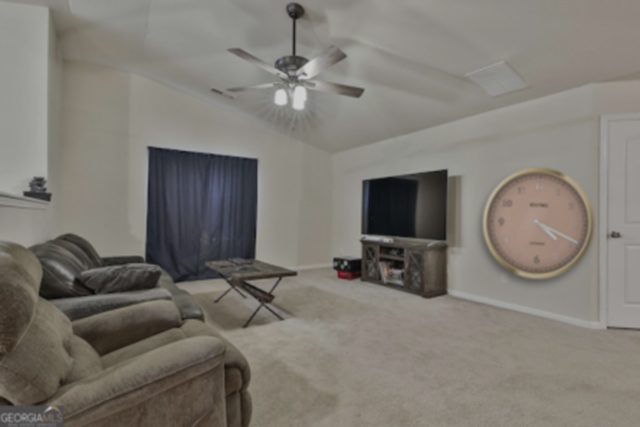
4:19
